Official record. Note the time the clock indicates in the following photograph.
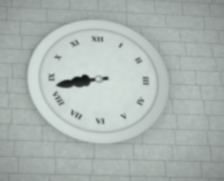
8:43
